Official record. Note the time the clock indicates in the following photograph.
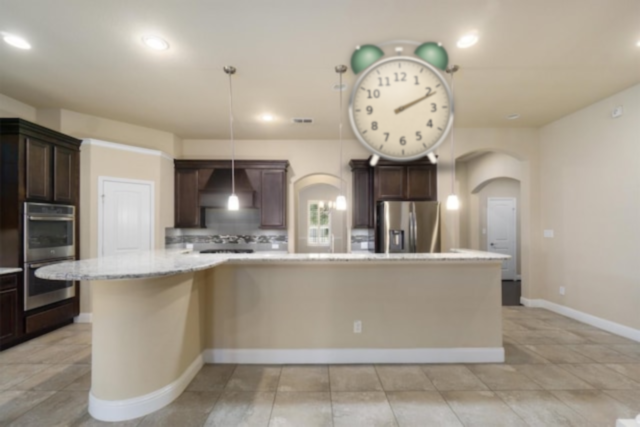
2:11
